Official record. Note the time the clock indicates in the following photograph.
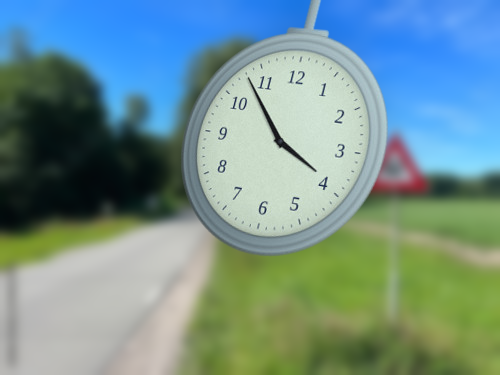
3:53
